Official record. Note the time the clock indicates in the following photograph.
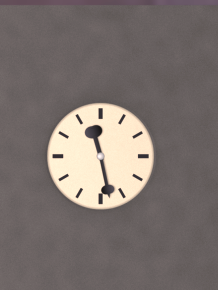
11:28
